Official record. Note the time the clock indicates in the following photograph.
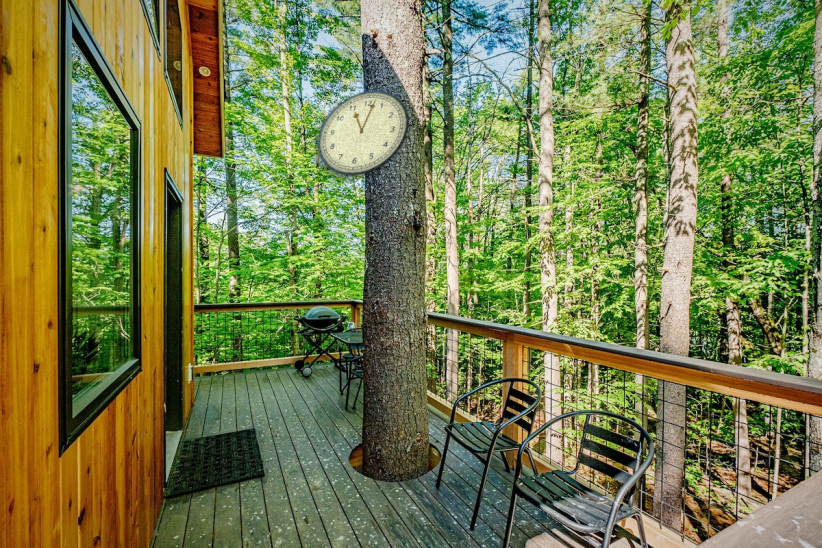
11:02
